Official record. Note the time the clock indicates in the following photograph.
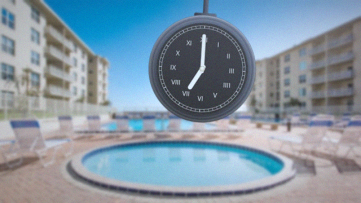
7:00
